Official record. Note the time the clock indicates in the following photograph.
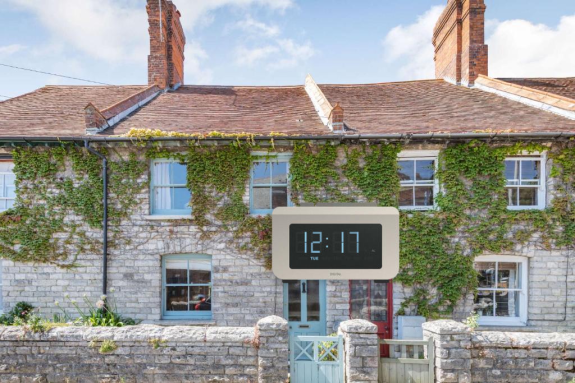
12:17
